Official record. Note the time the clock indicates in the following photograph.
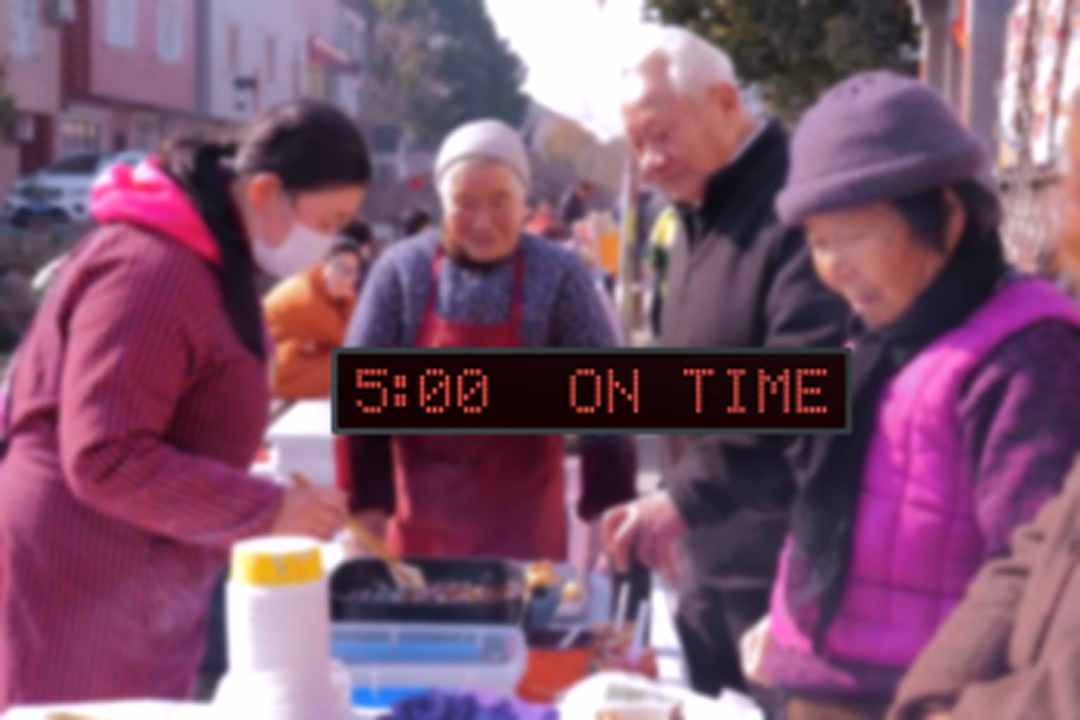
5:00
